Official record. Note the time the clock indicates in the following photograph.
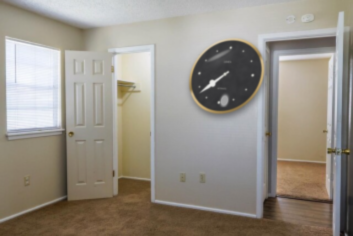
7:38
